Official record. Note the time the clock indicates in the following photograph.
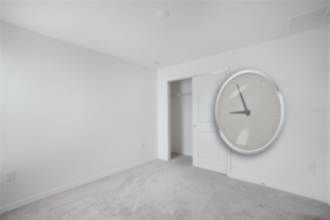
8:56
